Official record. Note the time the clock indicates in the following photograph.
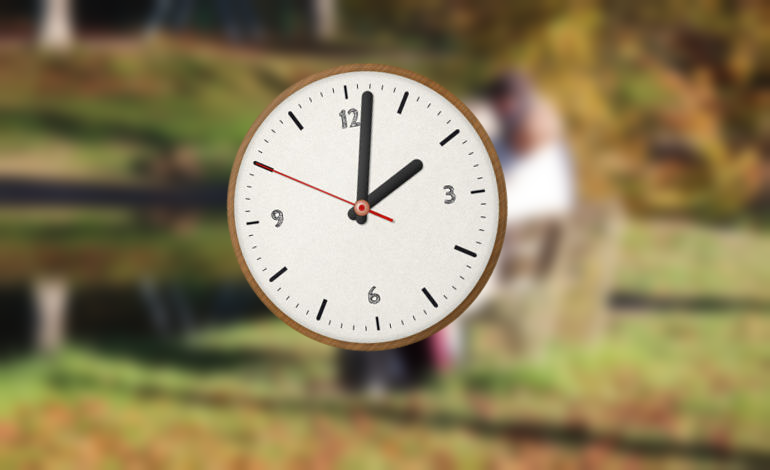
2:01:50
